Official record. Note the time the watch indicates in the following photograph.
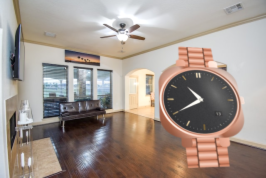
10:40
